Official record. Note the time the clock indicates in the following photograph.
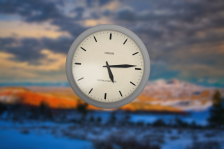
5:14
